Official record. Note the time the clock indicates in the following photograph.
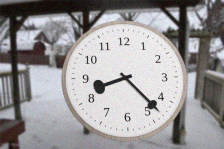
8:23
